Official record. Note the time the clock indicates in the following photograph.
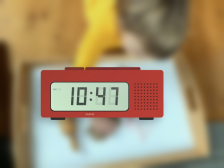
10:47
